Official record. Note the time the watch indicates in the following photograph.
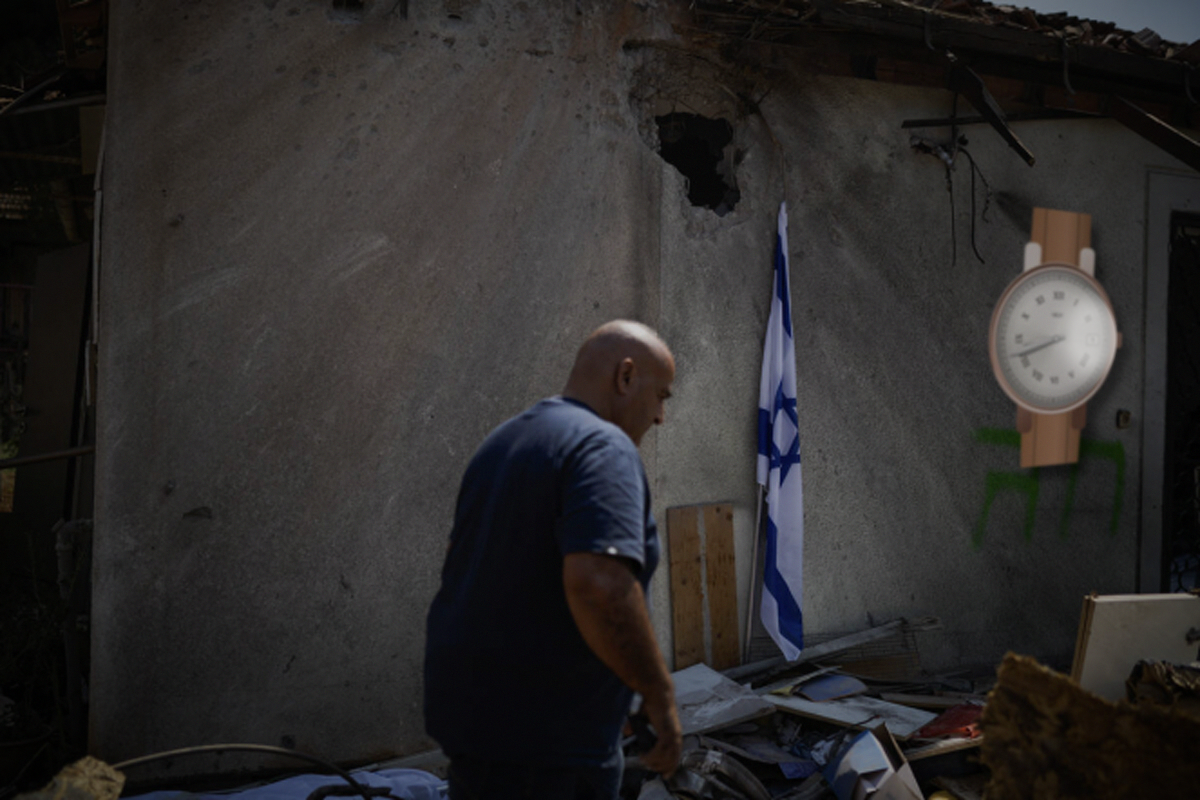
8:42
